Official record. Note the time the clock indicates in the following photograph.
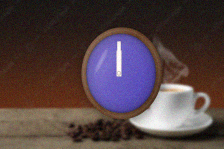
12:00
